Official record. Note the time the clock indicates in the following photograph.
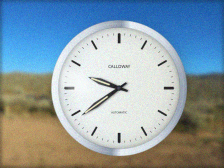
9:39
